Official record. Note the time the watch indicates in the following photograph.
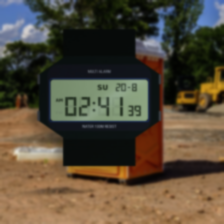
2:41:39
